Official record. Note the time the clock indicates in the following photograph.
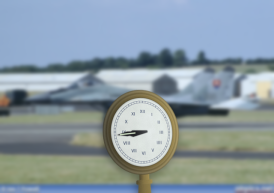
8:44
